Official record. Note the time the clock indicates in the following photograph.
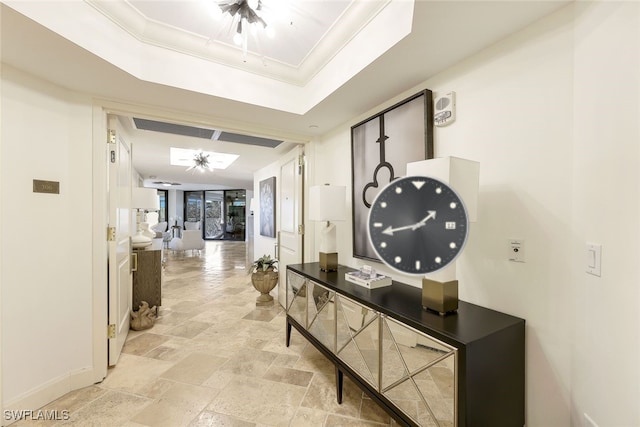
1:43
